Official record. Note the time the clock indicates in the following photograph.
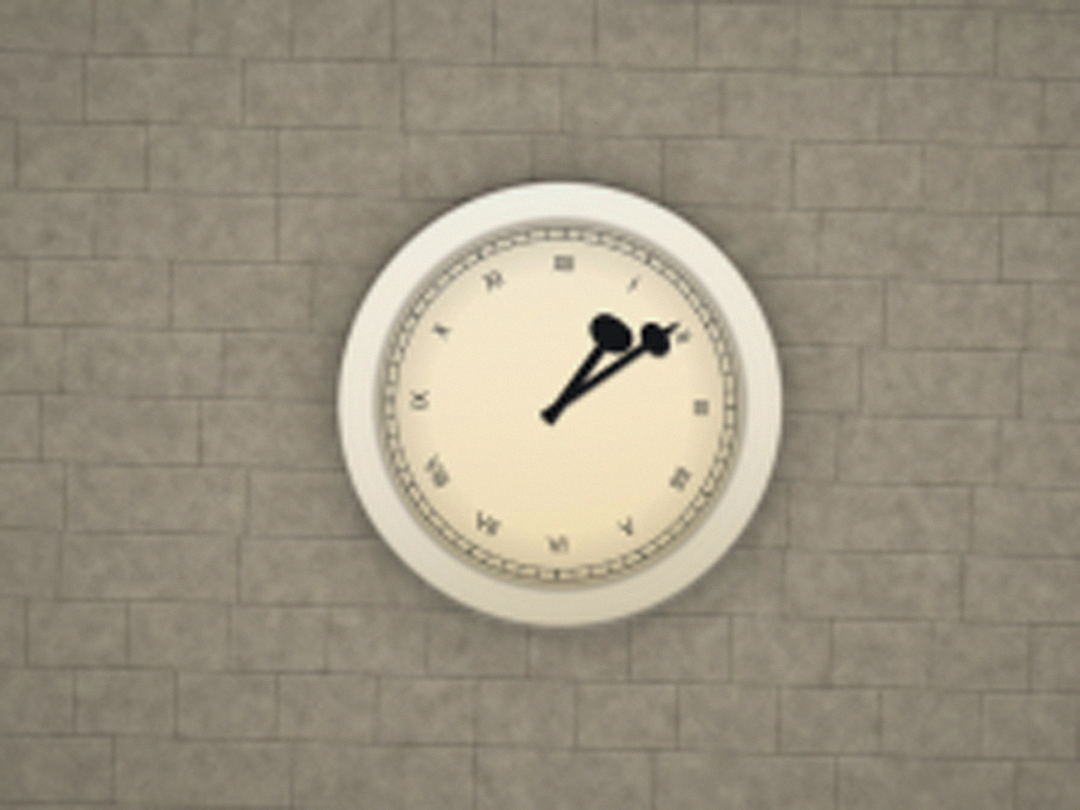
1:09
